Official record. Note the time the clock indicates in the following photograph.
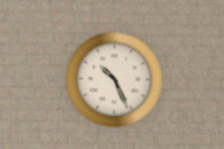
10:26
